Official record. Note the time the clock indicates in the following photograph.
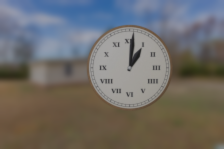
1:01
